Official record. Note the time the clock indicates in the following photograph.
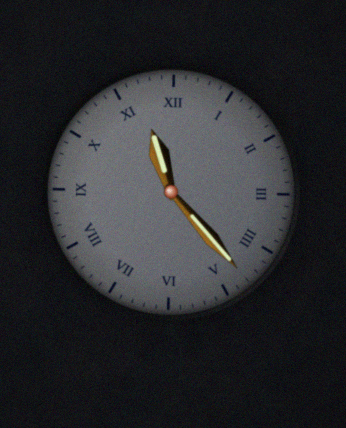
11:23
